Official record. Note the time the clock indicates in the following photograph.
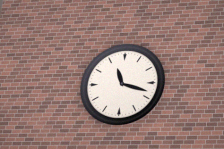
11:18
